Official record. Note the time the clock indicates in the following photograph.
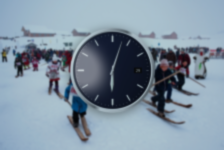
6:03
